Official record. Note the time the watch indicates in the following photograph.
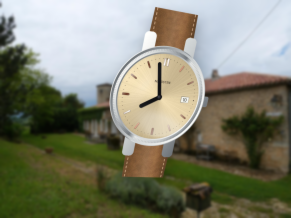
7:58
